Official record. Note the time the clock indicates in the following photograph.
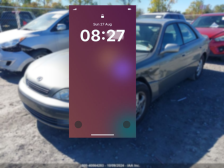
8:27
